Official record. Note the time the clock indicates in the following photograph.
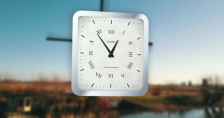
12:54
